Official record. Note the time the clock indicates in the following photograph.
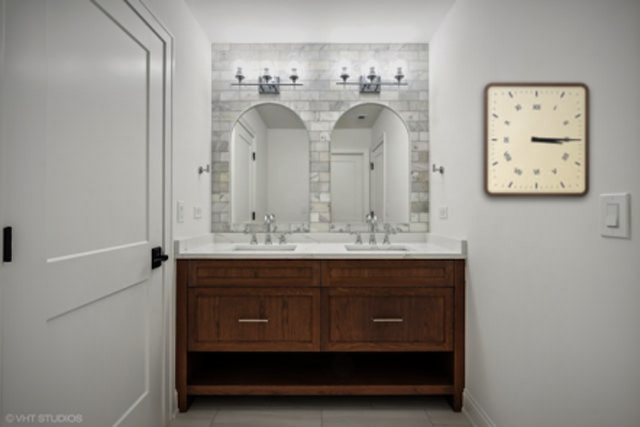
3:15
